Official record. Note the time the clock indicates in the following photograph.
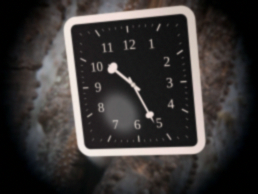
10:26
